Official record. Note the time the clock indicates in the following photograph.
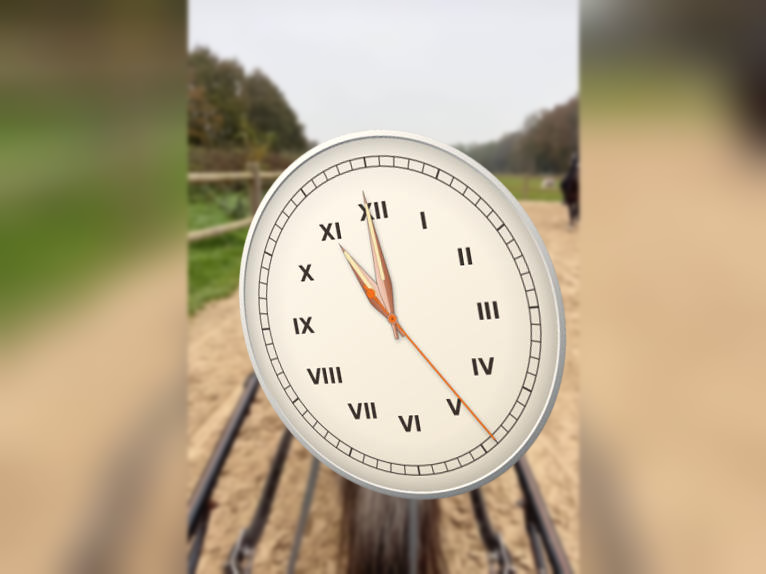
10:59:24
